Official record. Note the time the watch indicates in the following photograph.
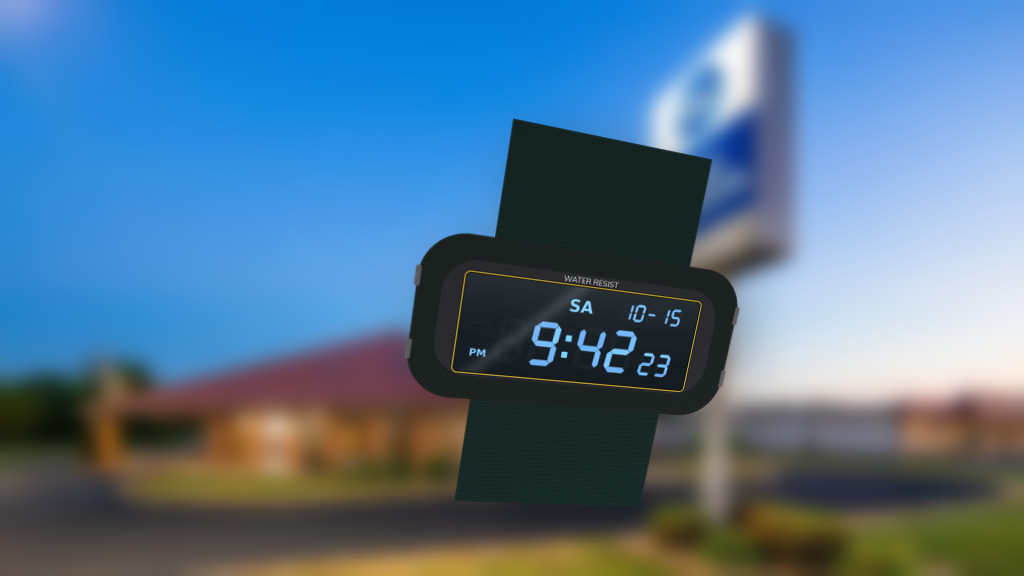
9:42:23
